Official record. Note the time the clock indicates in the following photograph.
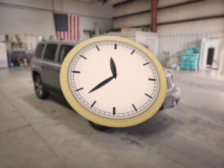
11:38
